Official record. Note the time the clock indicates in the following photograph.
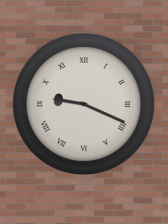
9:19
